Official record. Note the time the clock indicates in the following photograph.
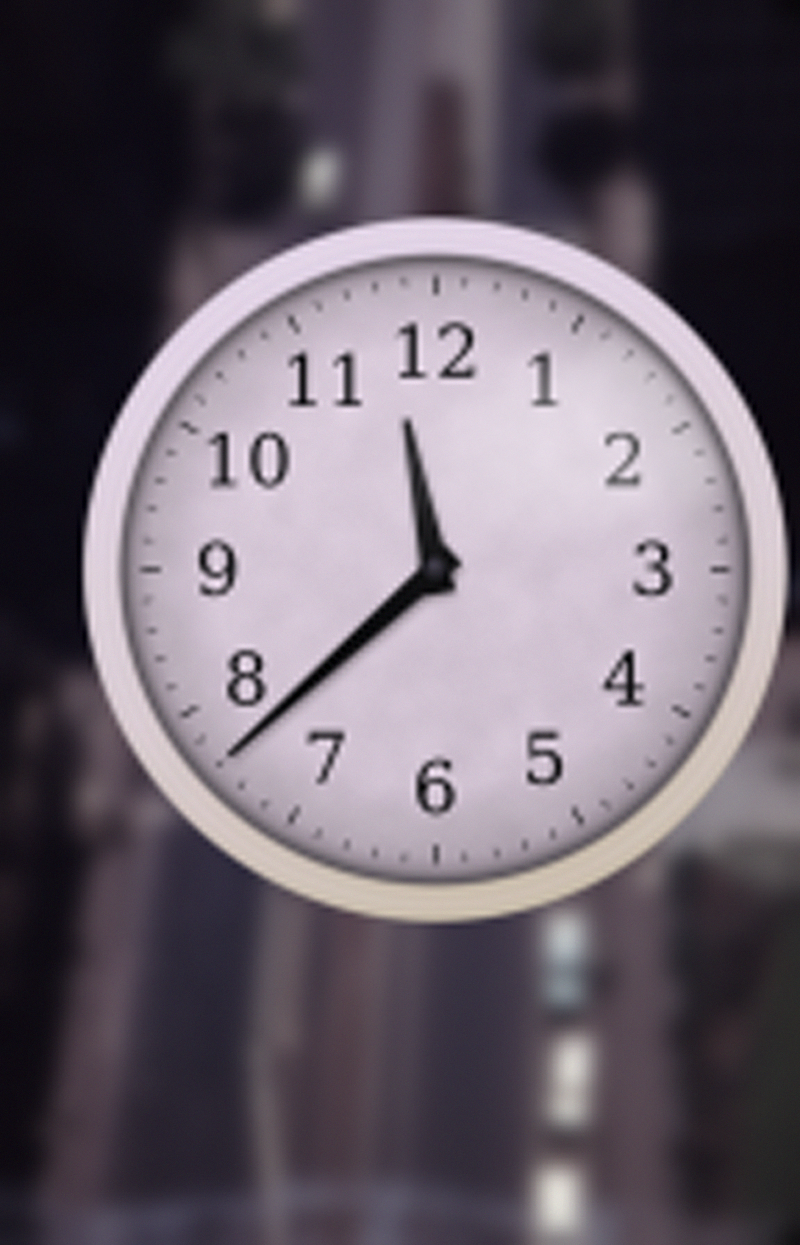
11:38
